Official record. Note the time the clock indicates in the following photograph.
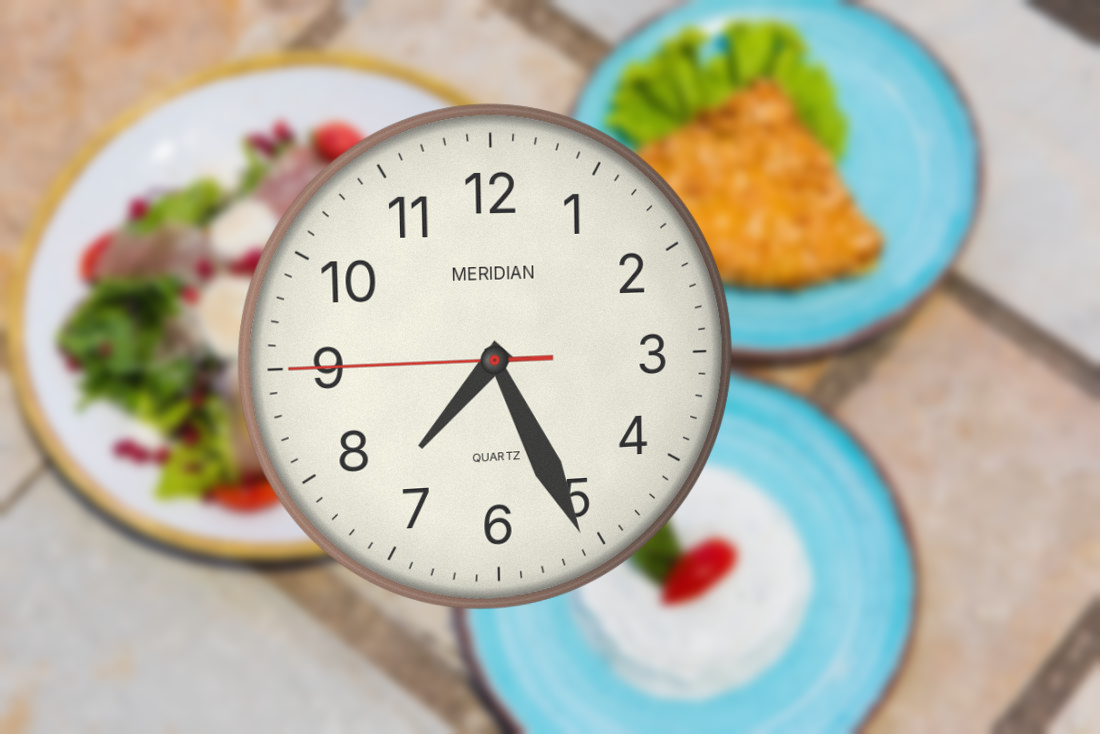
7:25:45
